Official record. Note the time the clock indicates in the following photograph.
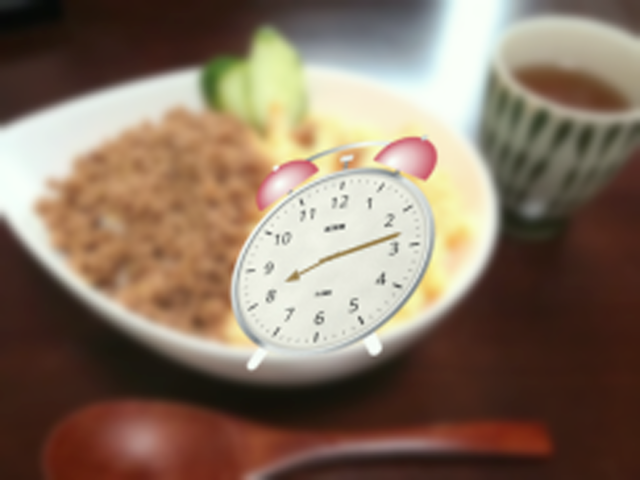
8:13
